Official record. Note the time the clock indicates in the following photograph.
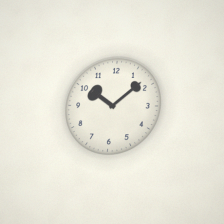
10:08
